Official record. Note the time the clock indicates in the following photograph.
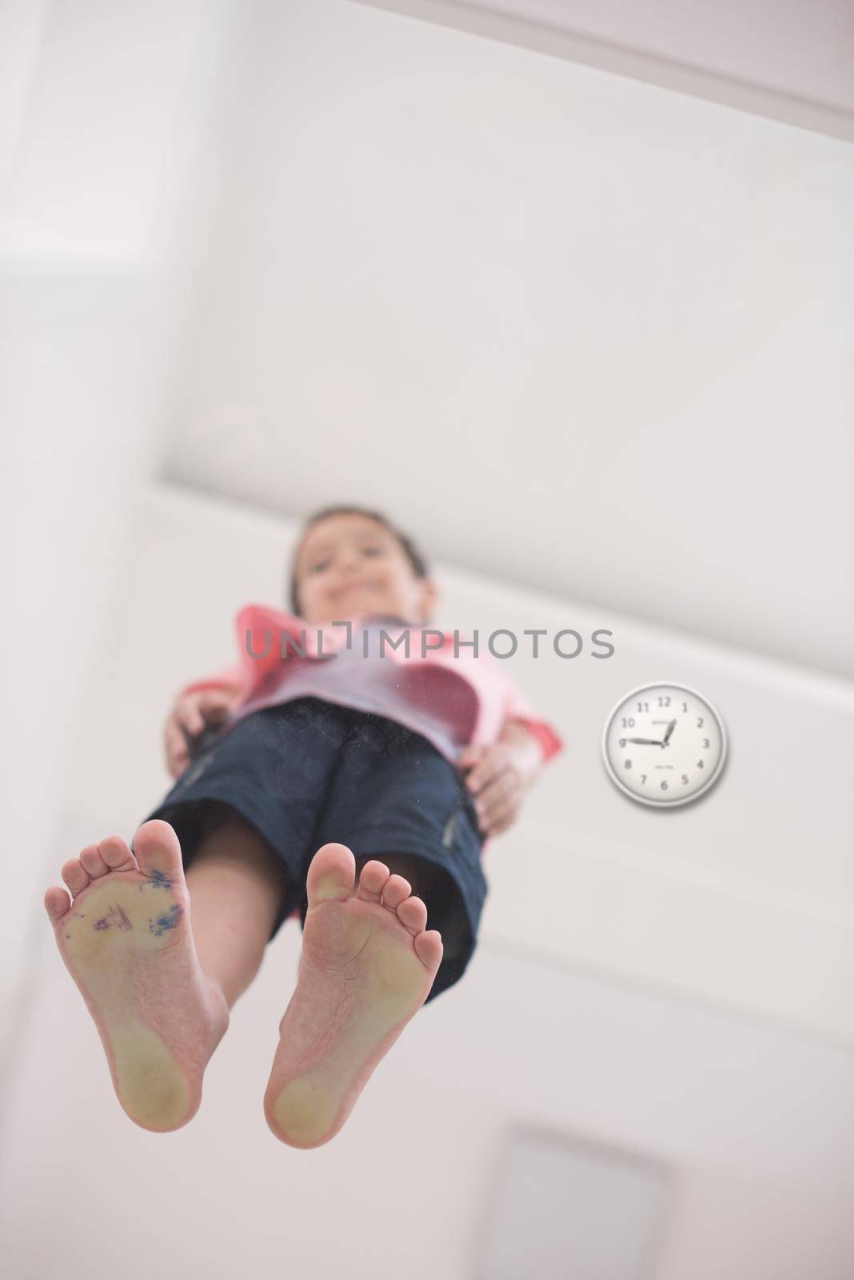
12:46
